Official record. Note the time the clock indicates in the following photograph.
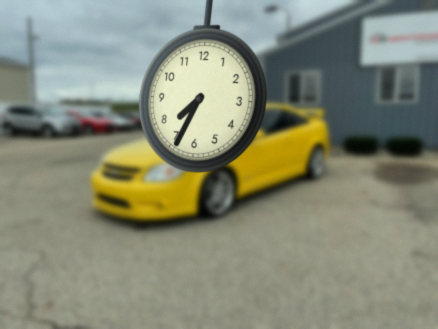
7:34
